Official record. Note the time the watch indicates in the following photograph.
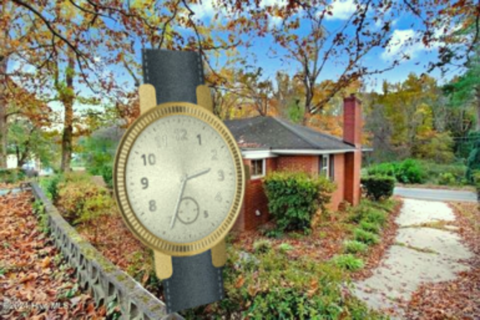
2:34
